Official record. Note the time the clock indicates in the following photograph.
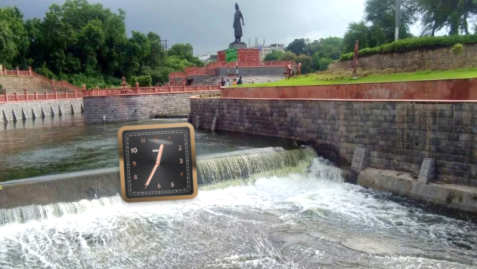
12:35
